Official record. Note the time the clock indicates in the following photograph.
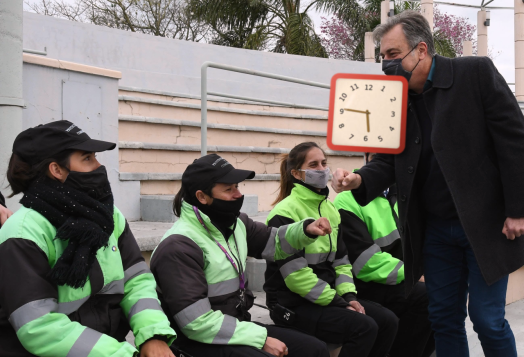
5:46
